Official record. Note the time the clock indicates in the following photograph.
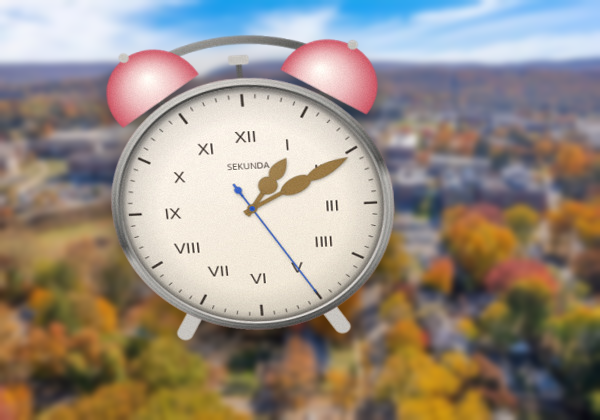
1:10:25
